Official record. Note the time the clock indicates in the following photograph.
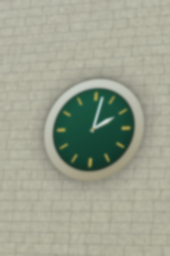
2:02
